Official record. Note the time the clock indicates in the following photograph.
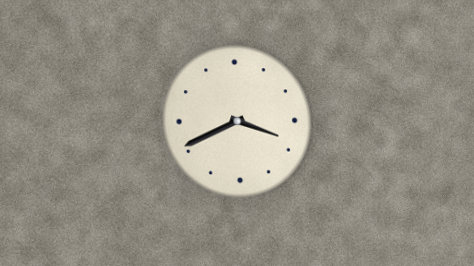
3:41
